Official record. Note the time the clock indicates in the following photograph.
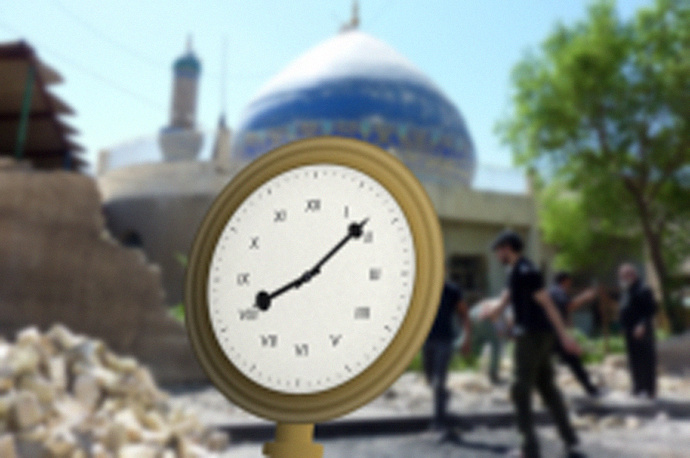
8:08
